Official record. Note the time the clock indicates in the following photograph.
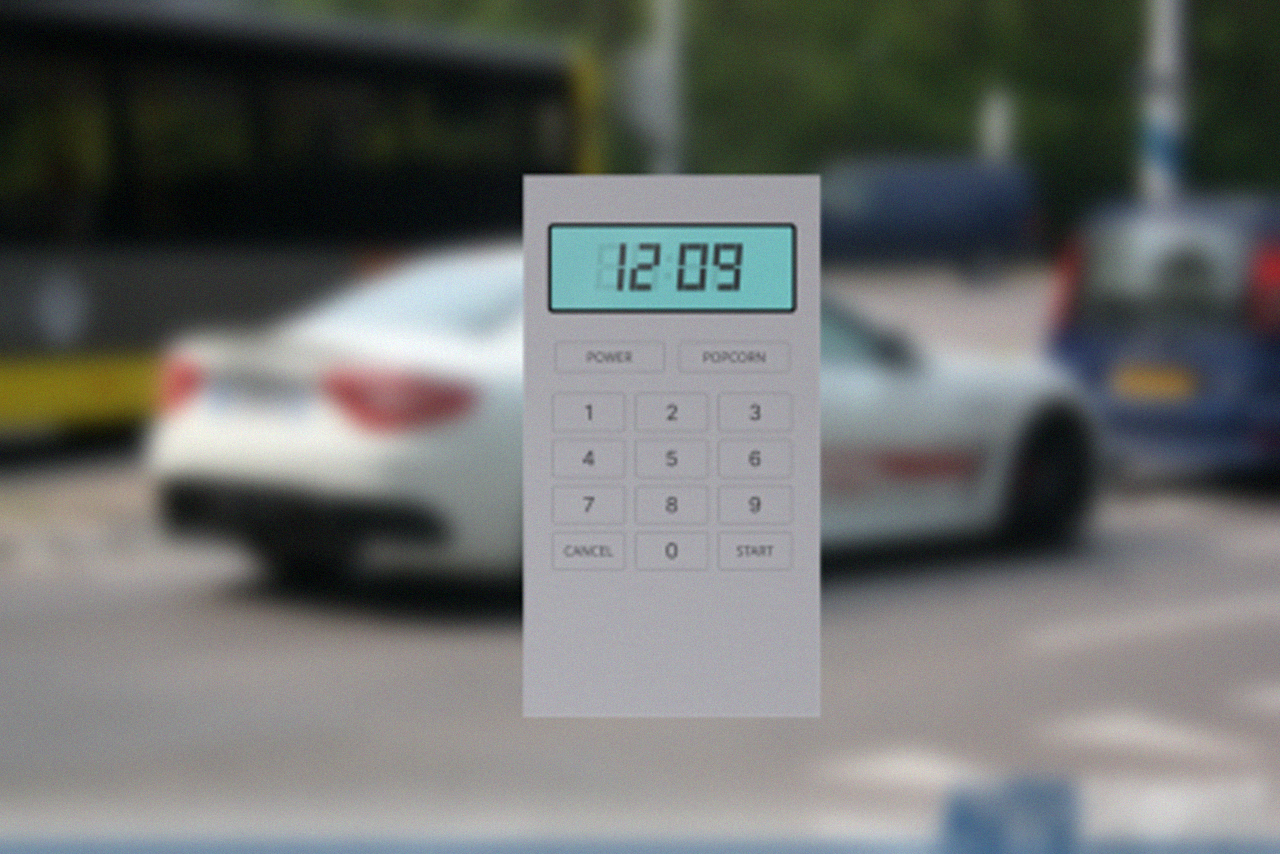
12:09
